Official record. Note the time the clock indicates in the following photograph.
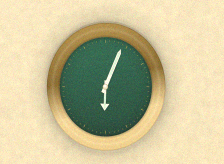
6:04
